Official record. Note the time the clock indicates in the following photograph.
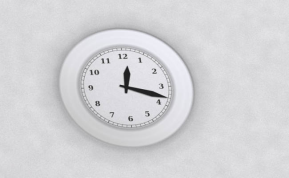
12:18
